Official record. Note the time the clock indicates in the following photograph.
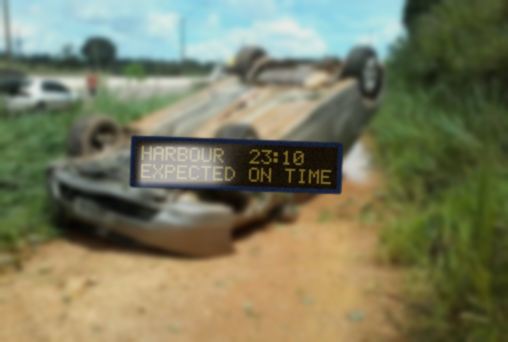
23:10
